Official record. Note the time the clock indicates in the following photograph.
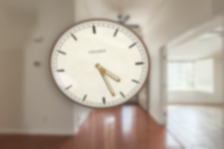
4:27
